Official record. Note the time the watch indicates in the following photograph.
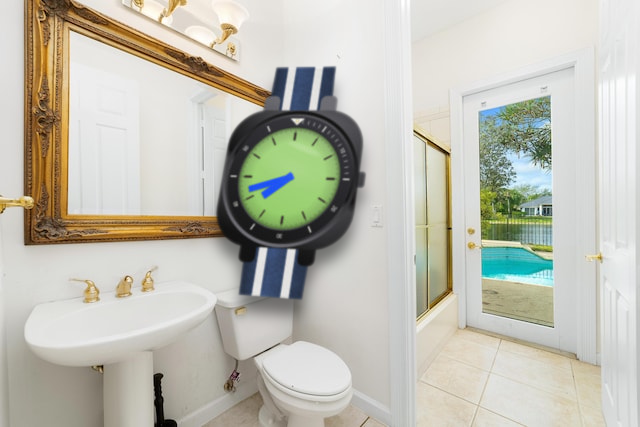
7:42
